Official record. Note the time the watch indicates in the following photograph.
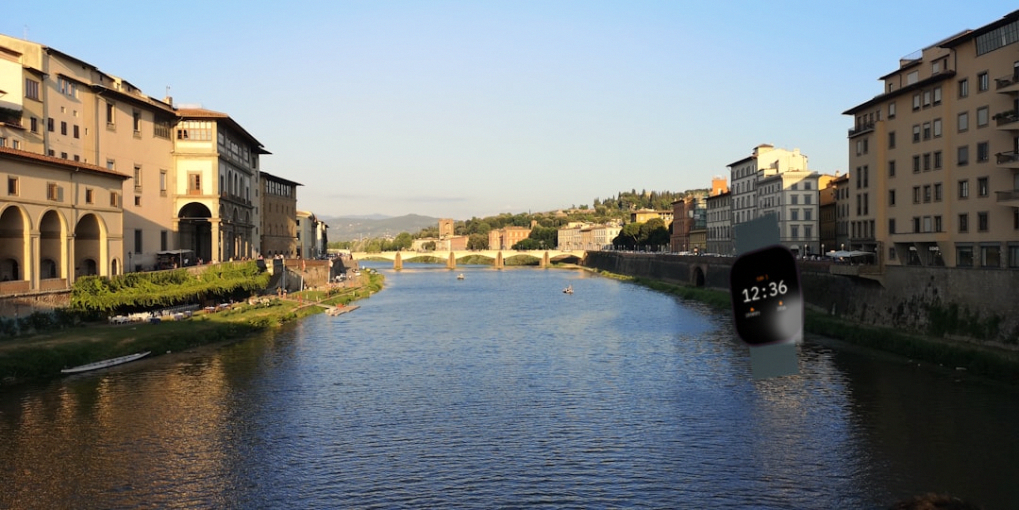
12:36
